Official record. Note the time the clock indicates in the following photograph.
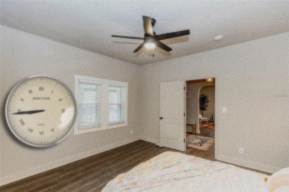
8:44
